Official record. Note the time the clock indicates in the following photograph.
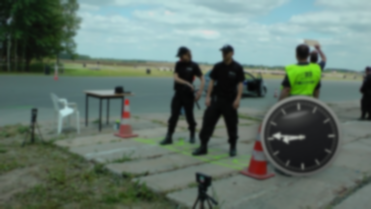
8:46
